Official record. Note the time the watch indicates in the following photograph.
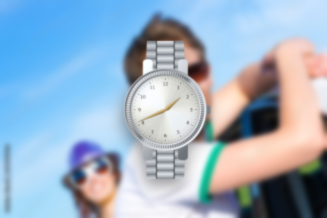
1:41
